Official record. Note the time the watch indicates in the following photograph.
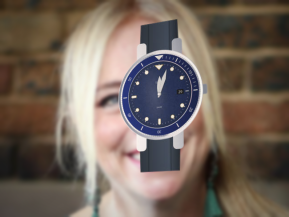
12:03
